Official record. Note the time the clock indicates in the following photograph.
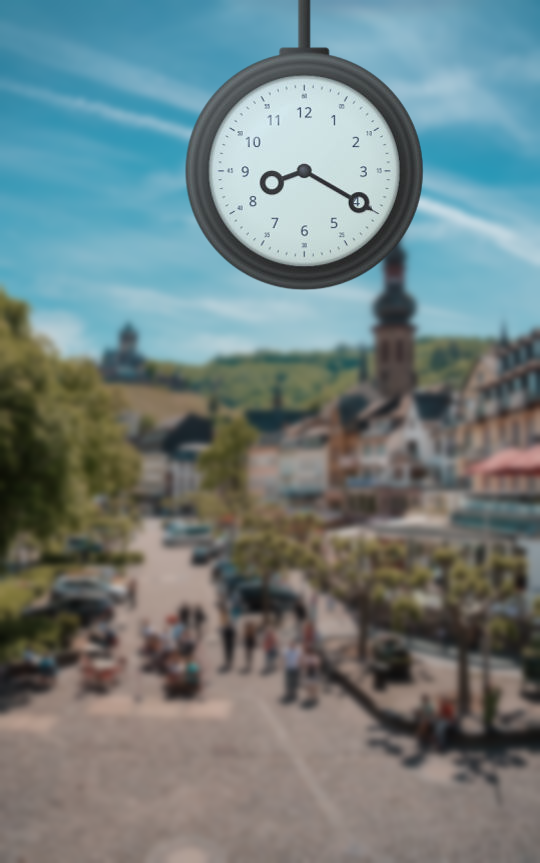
8:20
